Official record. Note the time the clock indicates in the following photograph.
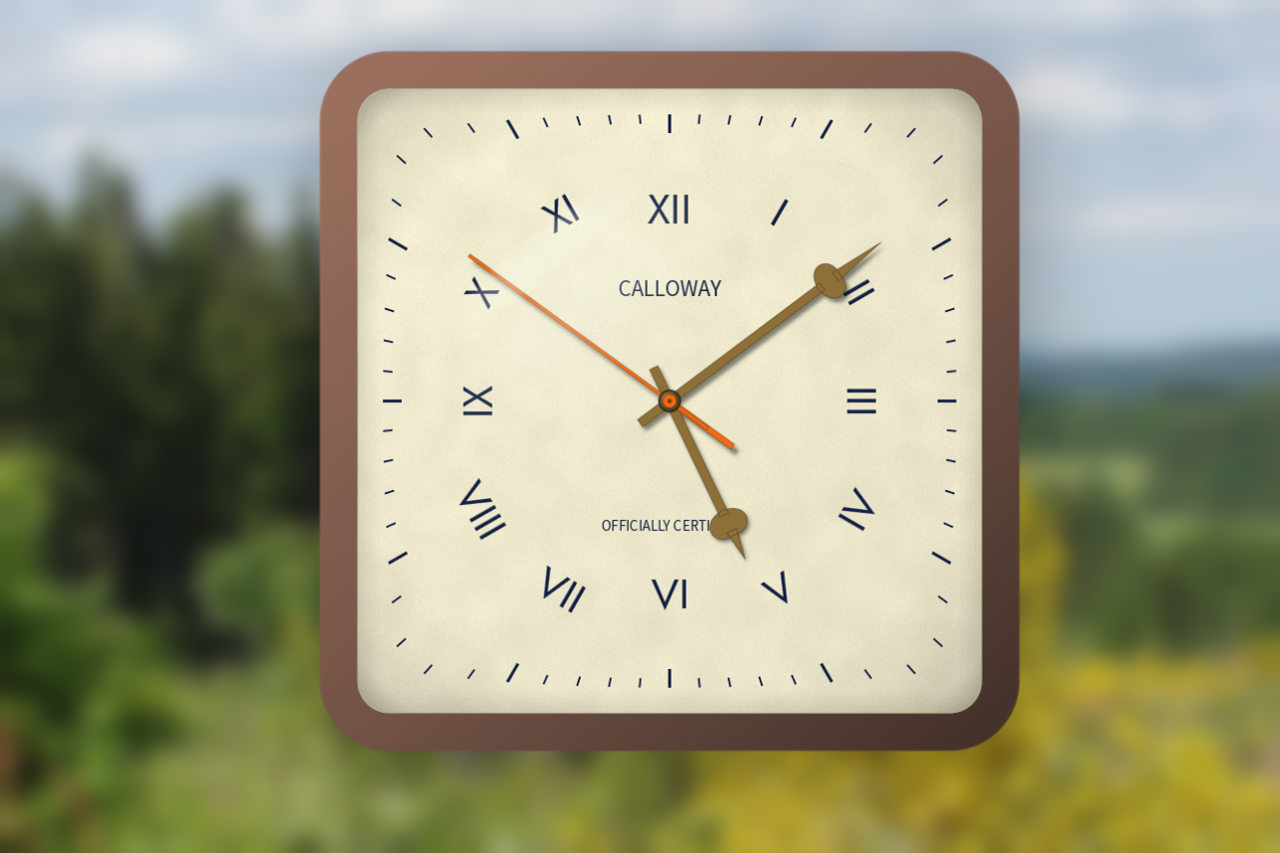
5:08:51
